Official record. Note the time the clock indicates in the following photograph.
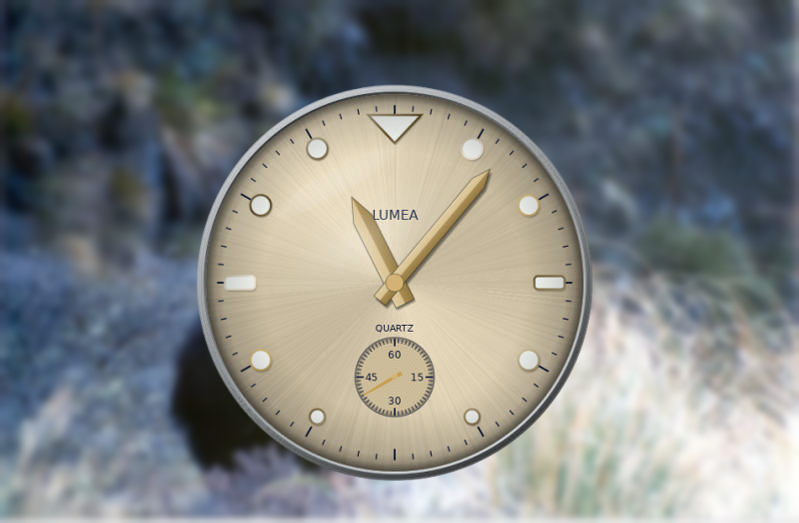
11:06:40
